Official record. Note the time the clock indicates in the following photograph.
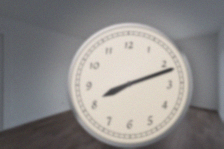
8:12
